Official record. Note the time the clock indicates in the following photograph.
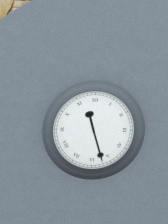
11:27
